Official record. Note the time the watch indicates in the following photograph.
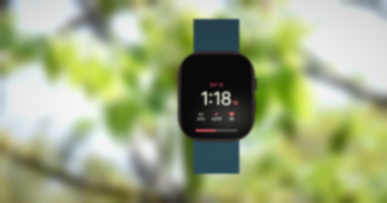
1:18
